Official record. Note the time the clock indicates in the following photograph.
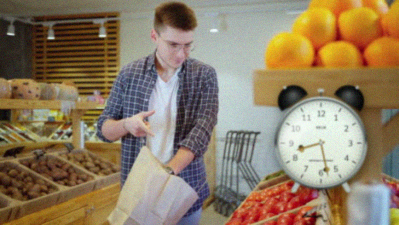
8:28
